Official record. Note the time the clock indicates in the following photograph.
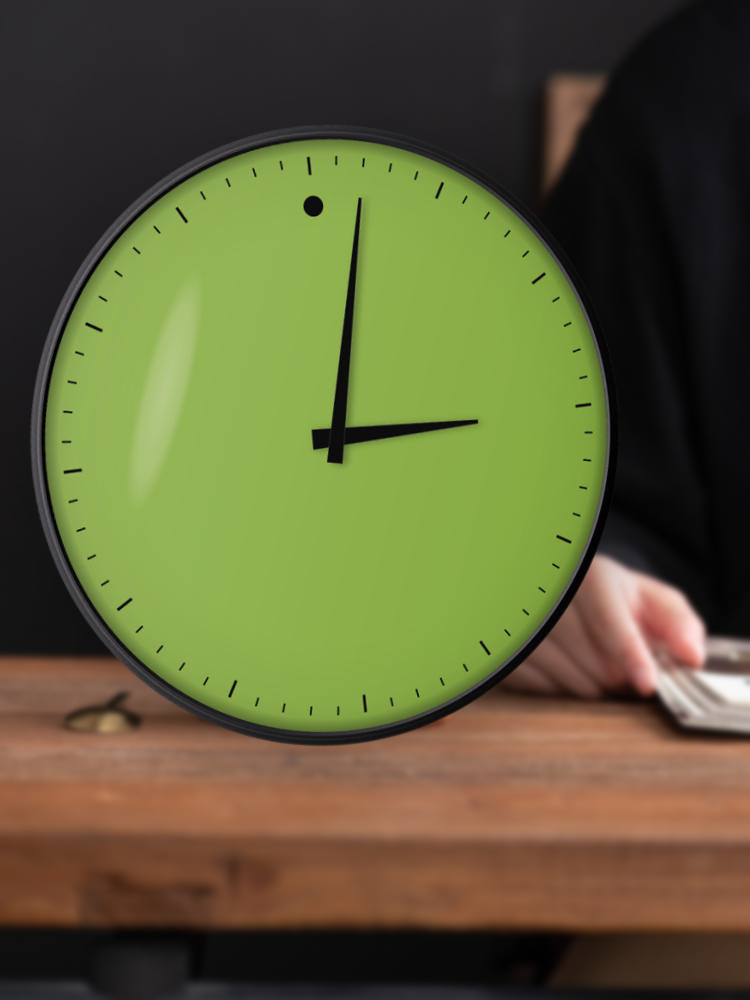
3:02
